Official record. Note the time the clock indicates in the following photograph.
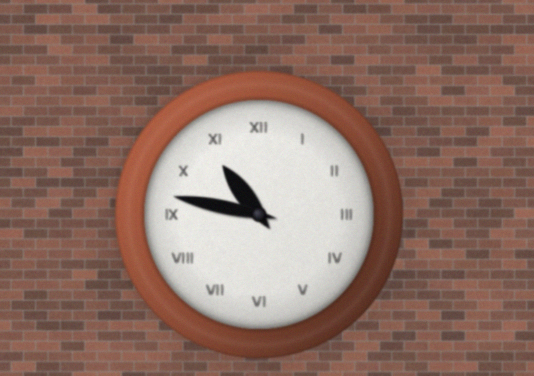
10:47
